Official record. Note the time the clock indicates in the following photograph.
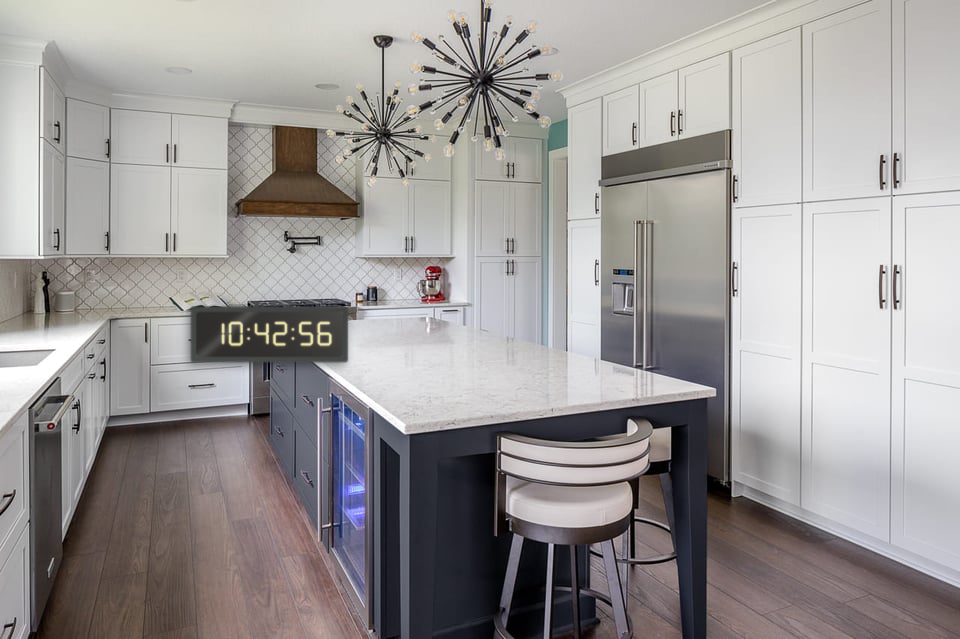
10:42:56
